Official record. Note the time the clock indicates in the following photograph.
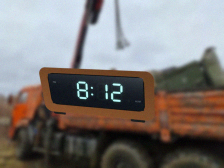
8:12
